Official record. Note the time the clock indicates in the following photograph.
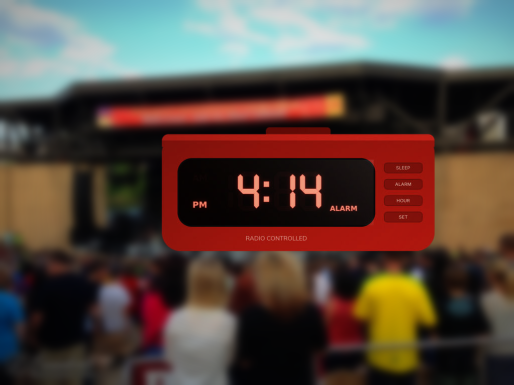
4:14
